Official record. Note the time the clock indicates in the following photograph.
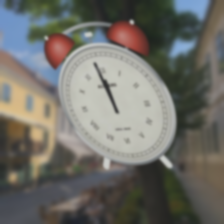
11:59
